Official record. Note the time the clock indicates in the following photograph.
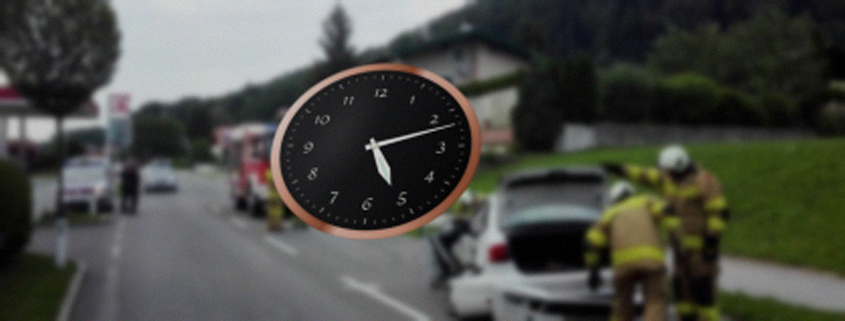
5:12
